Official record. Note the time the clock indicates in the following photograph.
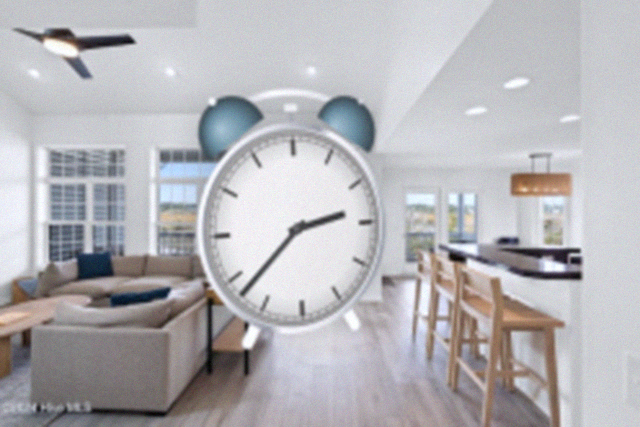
2:38
